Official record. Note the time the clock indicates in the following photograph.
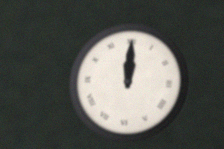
12:00
